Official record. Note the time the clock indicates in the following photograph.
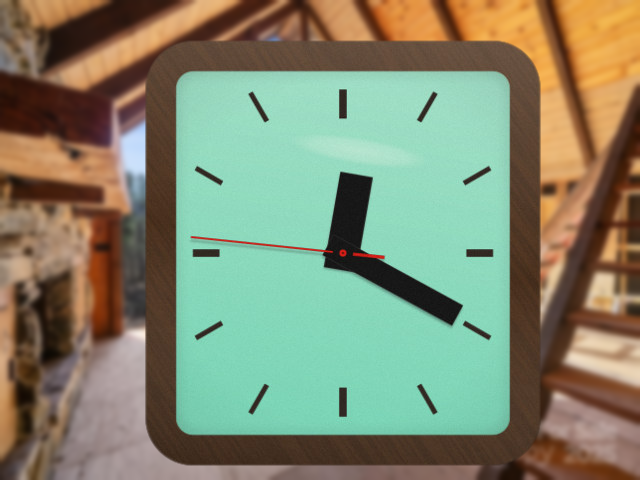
12:19:46
